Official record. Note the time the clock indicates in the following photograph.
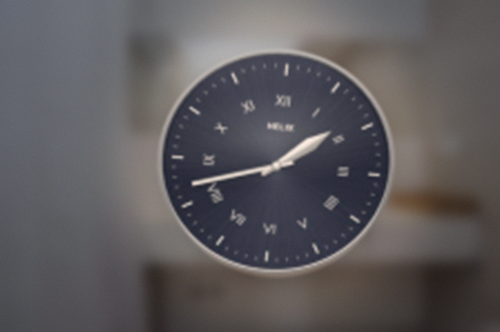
1:42
